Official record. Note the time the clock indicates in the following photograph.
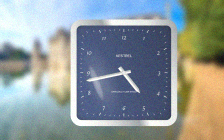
4:43
